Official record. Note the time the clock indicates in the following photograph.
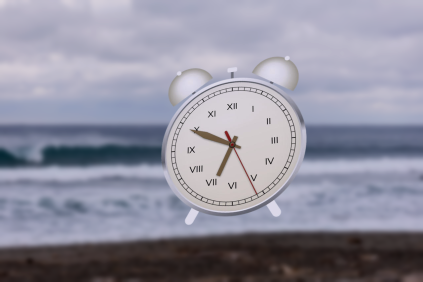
6:49:26
